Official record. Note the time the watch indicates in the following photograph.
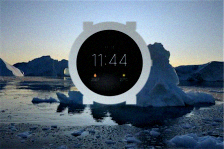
11:44
